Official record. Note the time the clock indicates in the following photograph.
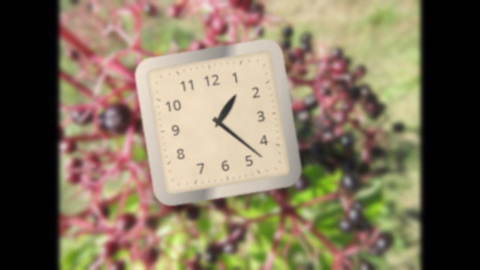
1:23
